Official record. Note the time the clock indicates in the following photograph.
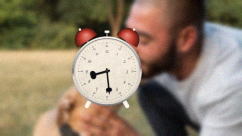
8:29
